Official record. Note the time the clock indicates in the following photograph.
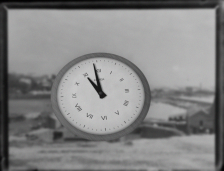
10:59
